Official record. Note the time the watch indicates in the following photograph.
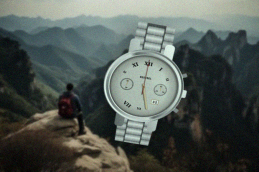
5:27
